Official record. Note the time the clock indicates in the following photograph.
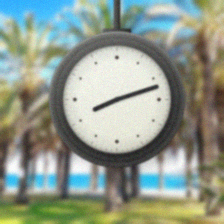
8:12
